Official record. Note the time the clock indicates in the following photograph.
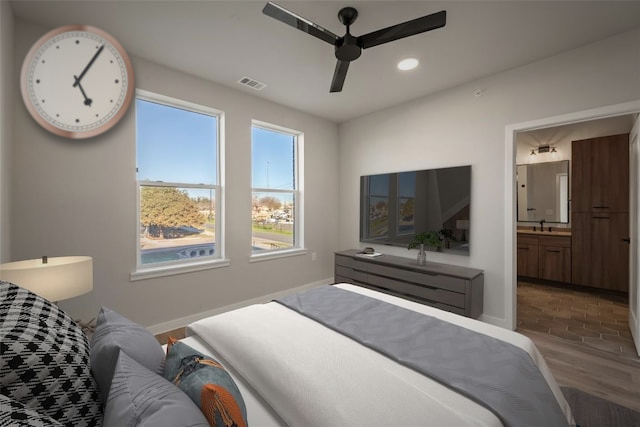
5:06
